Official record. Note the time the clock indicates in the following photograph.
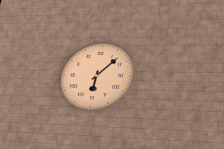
6:07
